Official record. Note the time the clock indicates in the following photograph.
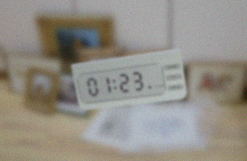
1:23
